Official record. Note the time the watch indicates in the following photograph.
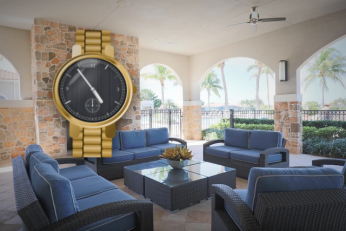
4:54
